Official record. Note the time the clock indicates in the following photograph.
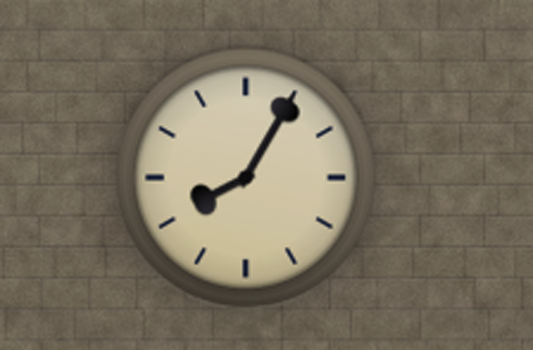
8:05
